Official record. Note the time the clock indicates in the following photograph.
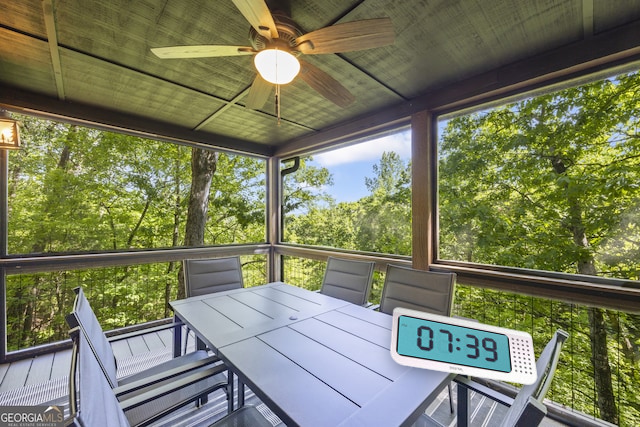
7:39
